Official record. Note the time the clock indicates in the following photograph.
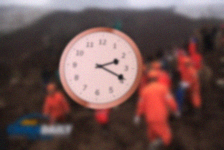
2:19
